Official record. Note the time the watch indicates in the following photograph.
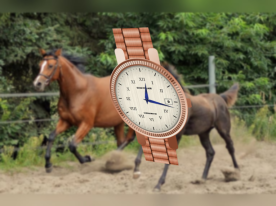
12:17
